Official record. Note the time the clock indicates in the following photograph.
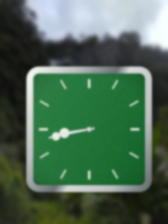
8:43
